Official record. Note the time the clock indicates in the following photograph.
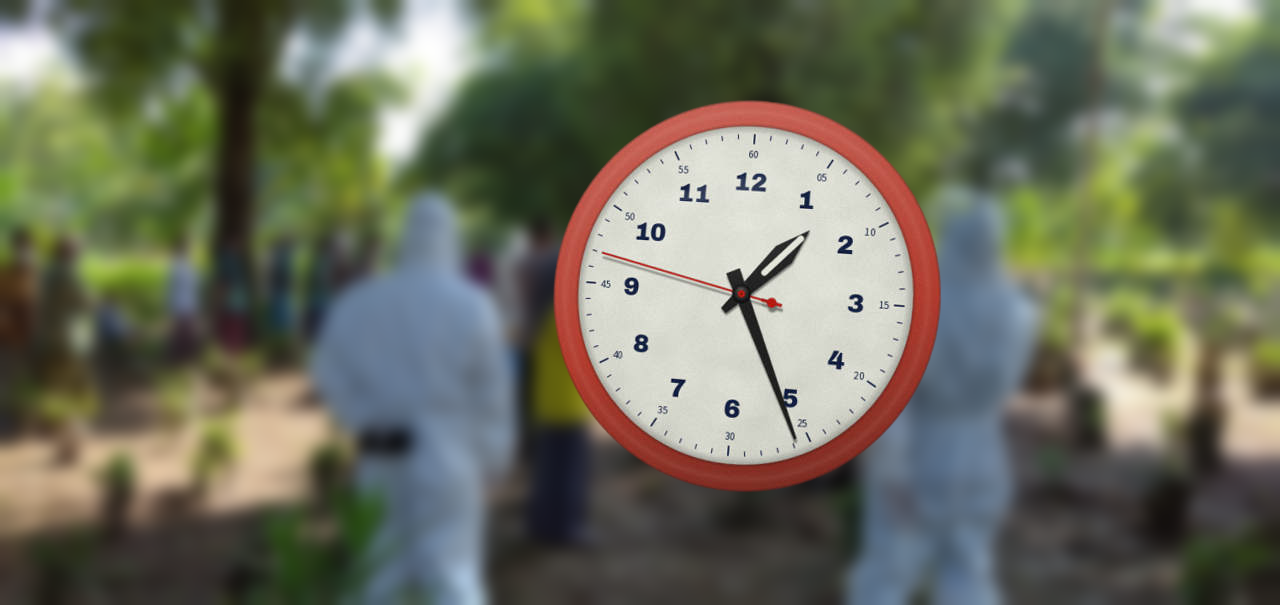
1:25:47
